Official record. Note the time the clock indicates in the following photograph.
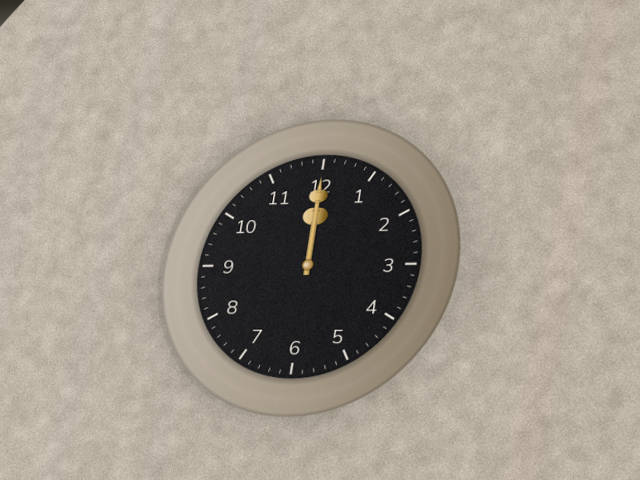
12:00
